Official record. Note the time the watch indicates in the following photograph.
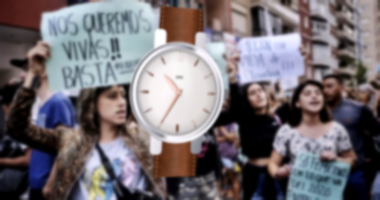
10:35
